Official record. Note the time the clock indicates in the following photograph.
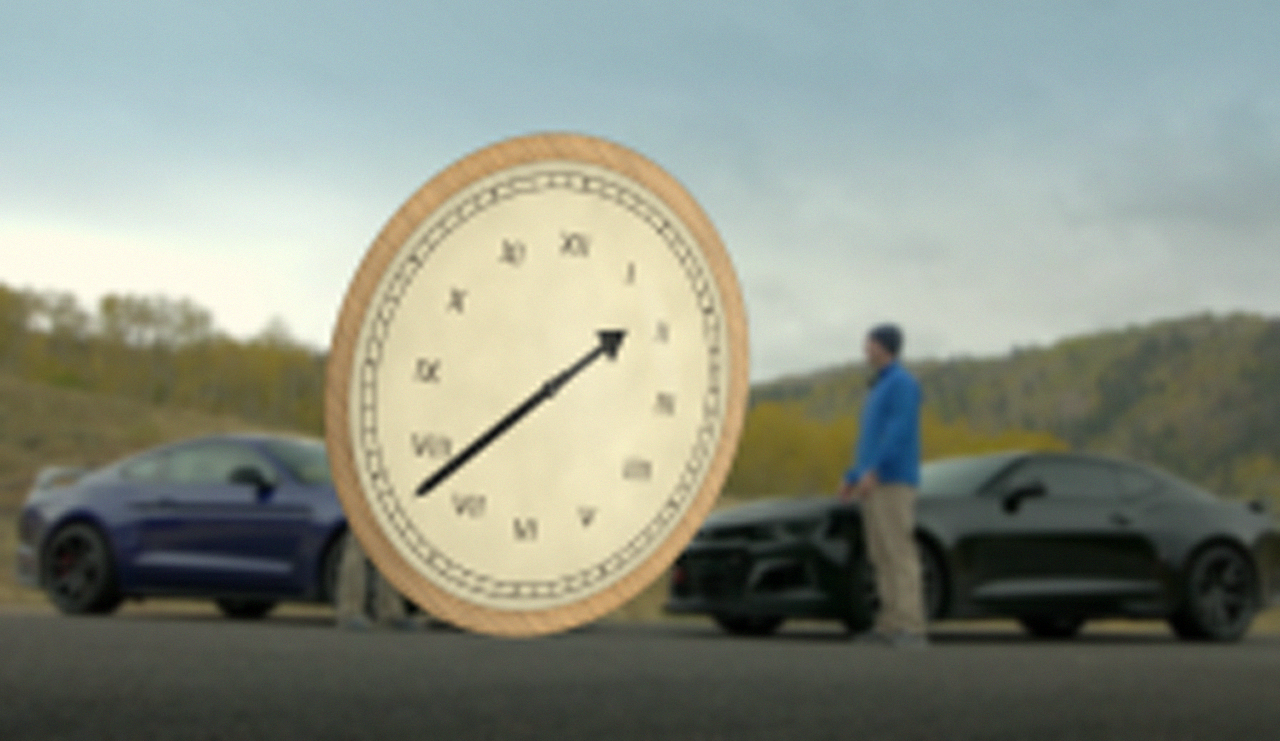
1:38
